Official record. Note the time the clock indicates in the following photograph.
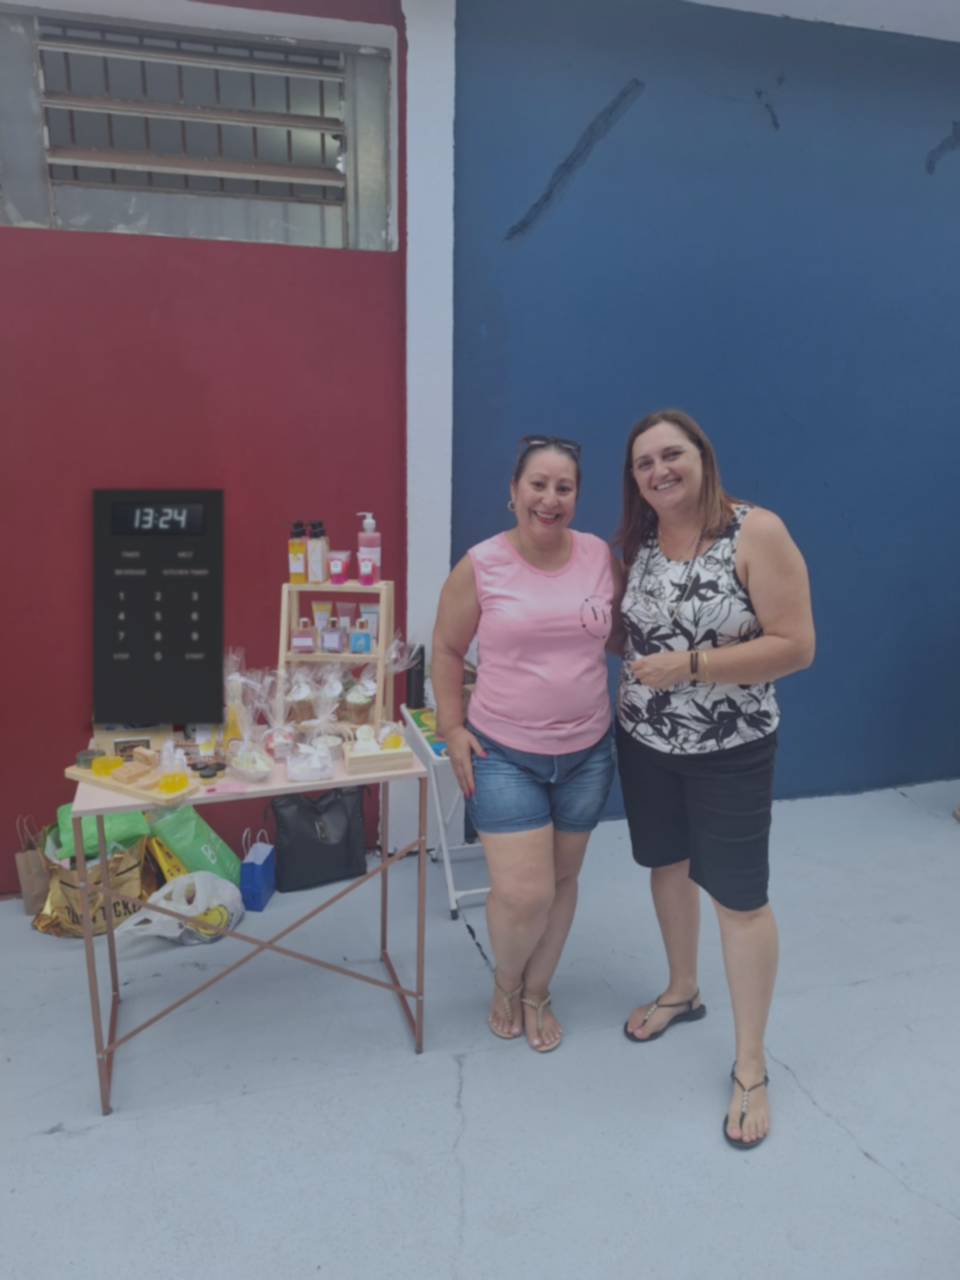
13:24
